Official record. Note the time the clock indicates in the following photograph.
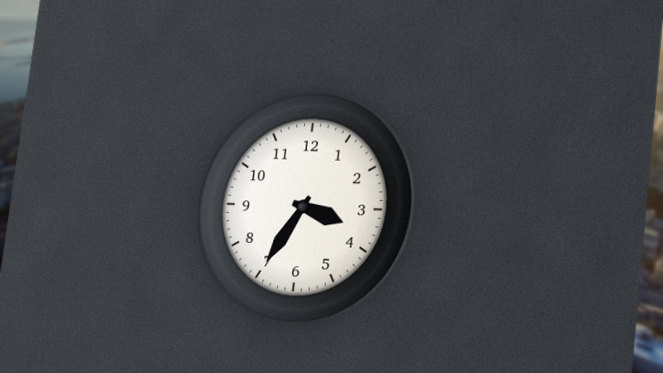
3:35
